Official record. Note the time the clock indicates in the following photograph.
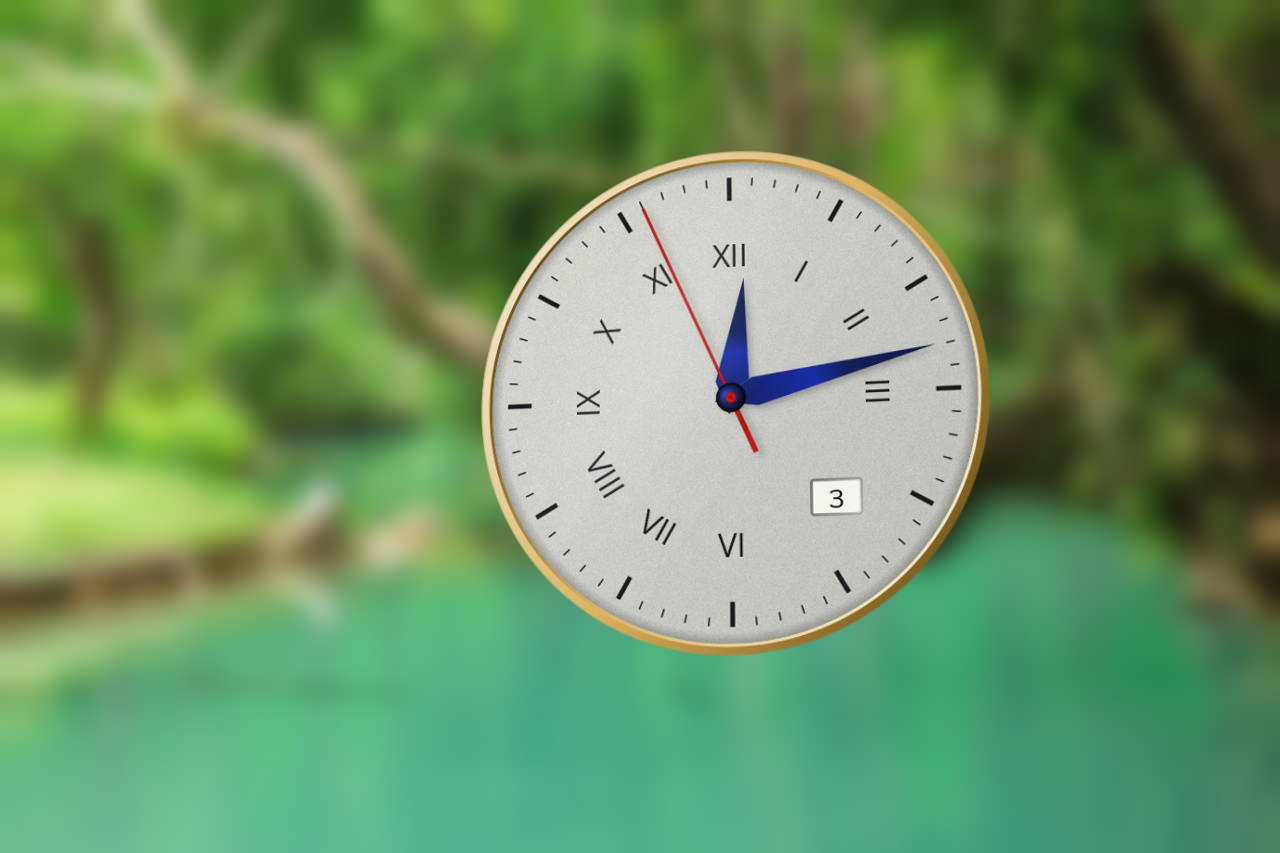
12:12:56
